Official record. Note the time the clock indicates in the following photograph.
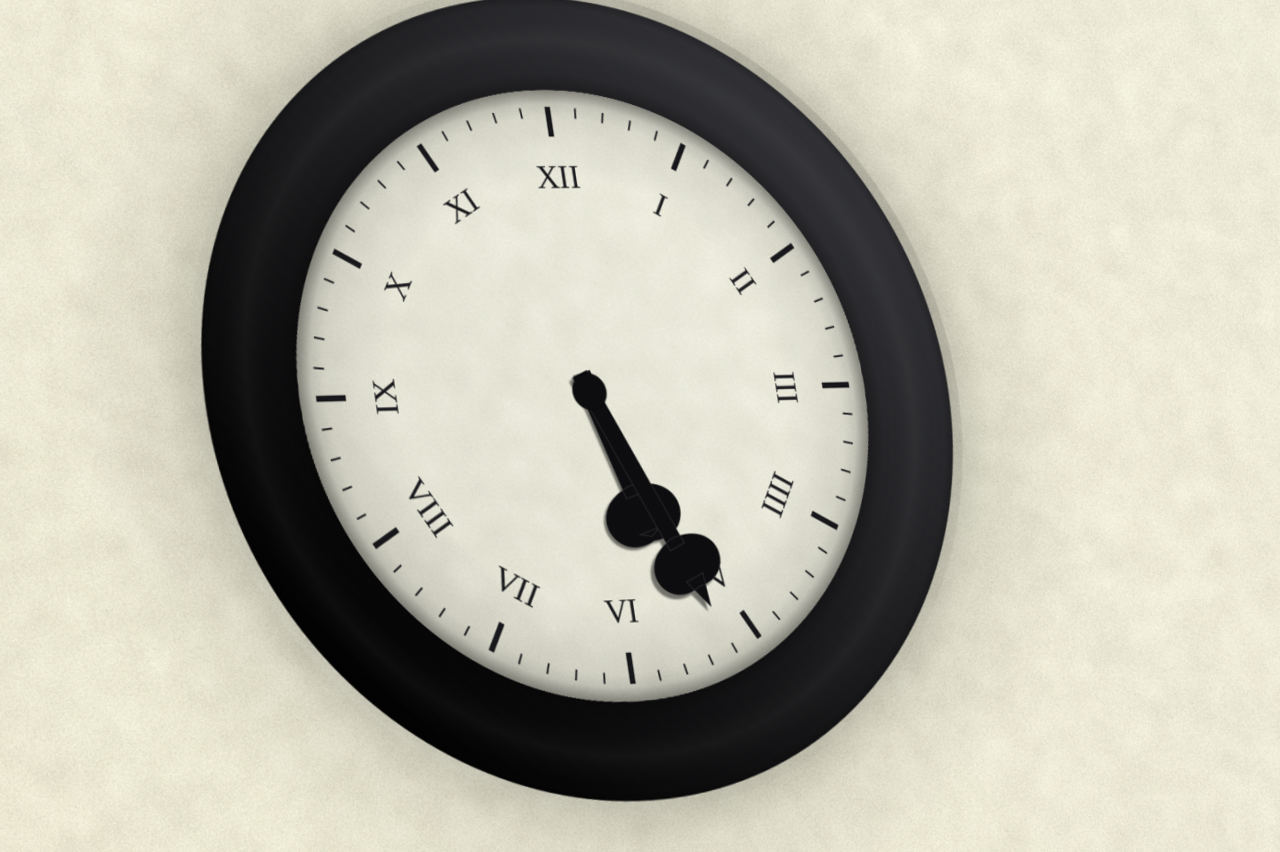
5:26
